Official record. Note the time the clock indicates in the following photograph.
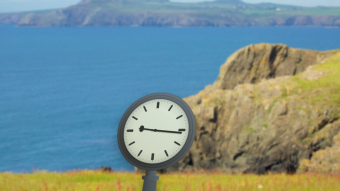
9:16
